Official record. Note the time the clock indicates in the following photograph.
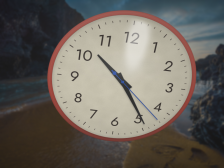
10:24:22
